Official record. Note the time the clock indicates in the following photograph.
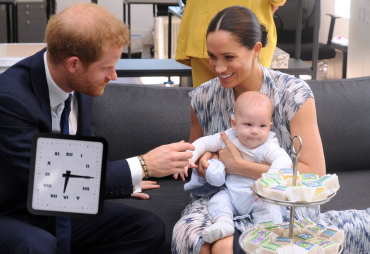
6:15
